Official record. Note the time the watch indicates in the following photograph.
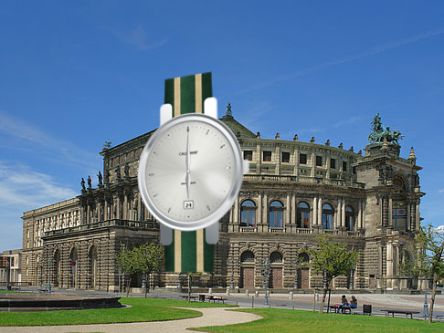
6:00
